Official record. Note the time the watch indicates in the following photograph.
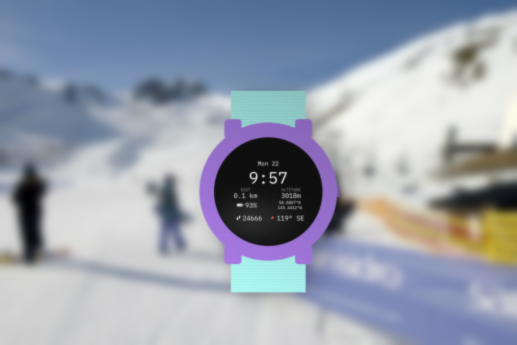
9:57
